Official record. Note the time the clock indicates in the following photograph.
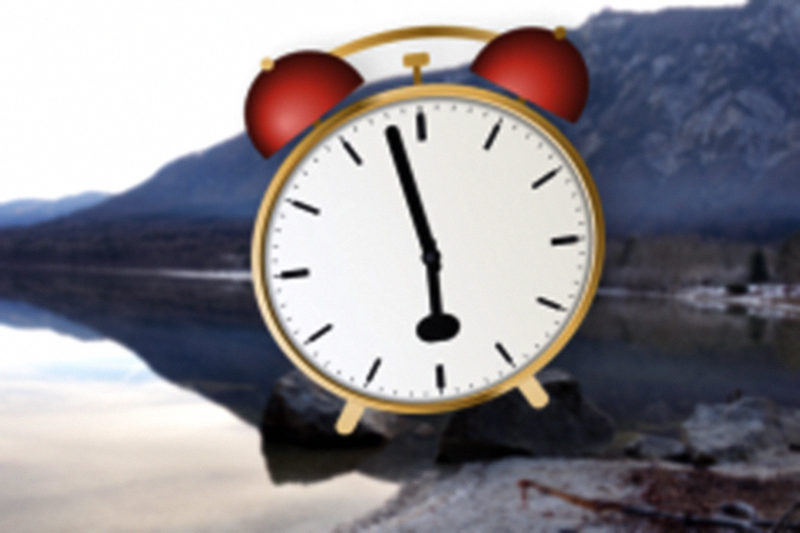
5:58
